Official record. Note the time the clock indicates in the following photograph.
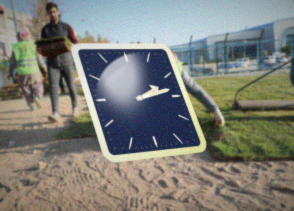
2:13
